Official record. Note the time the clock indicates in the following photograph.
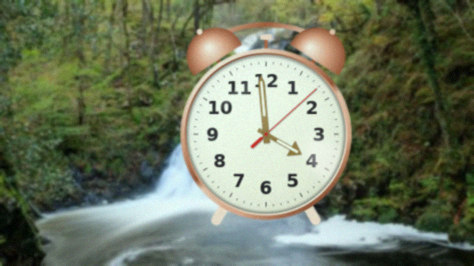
3:59:08
